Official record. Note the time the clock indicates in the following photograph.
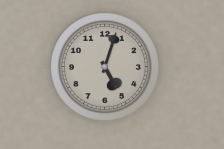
5:03
